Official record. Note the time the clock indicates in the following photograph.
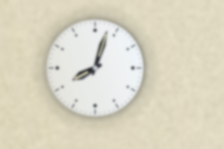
8:03
